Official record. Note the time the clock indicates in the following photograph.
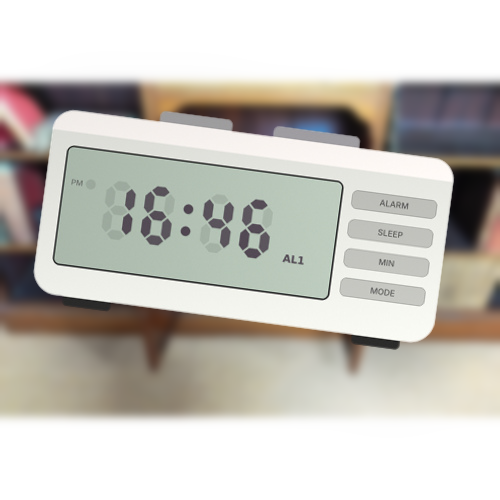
16:46
